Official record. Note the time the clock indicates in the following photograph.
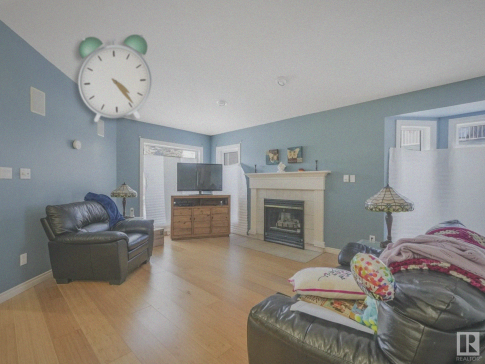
4:24
